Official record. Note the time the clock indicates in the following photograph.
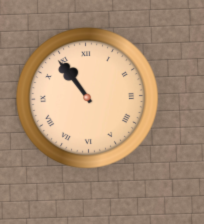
10:54
